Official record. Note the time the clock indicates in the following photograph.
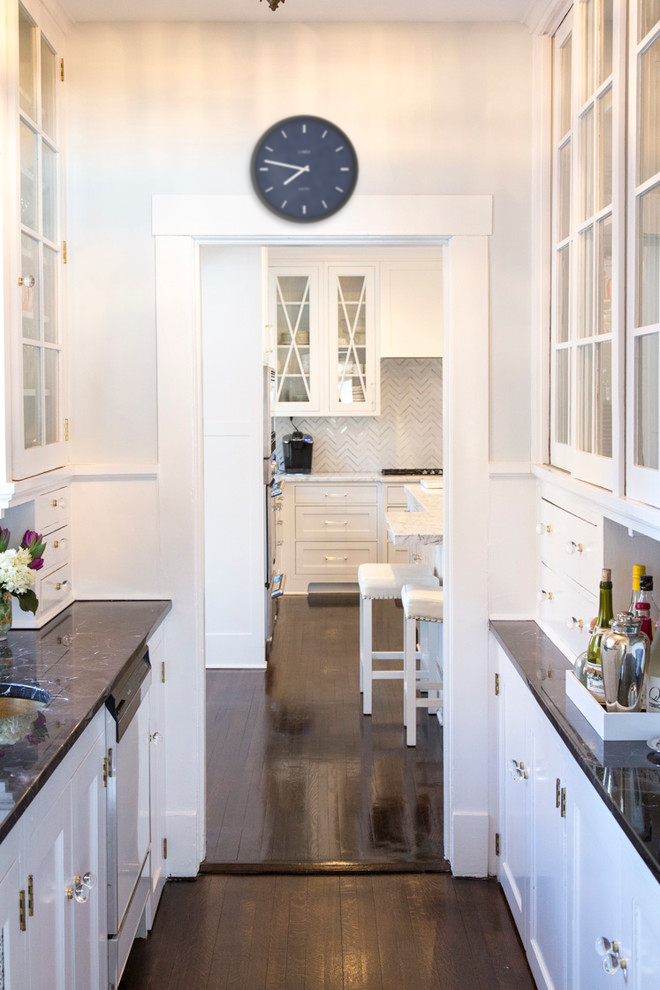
7:47
